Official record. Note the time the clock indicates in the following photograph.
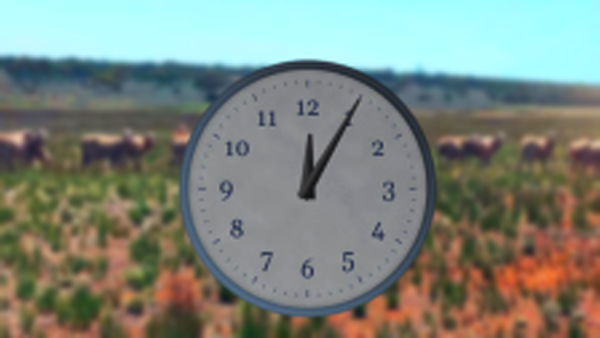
12:05
